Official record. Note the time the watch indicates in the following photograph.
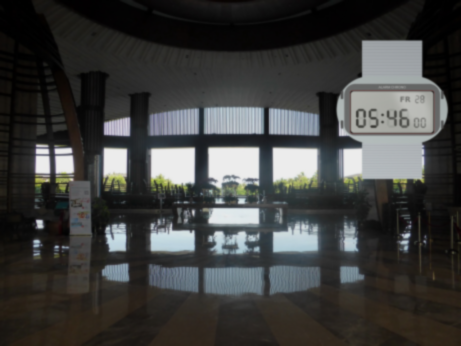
5:46:00
